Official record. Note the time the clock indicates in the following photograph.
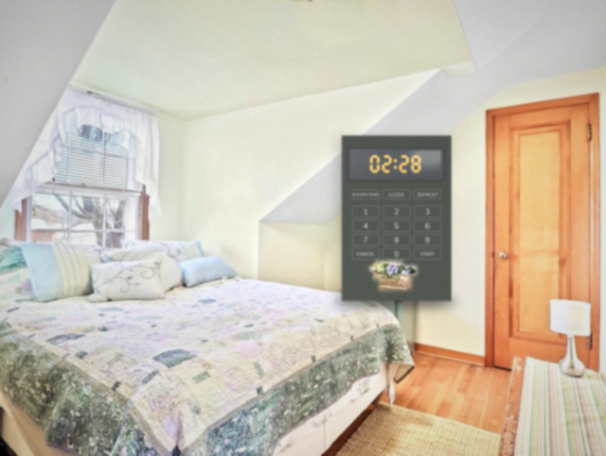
2:28
